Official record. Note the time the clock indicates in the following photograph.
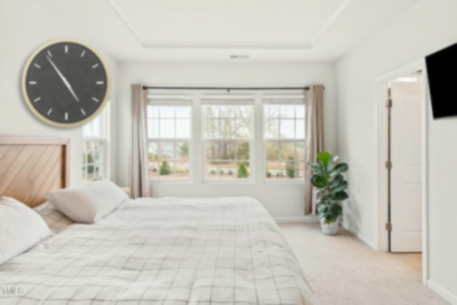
4:54
